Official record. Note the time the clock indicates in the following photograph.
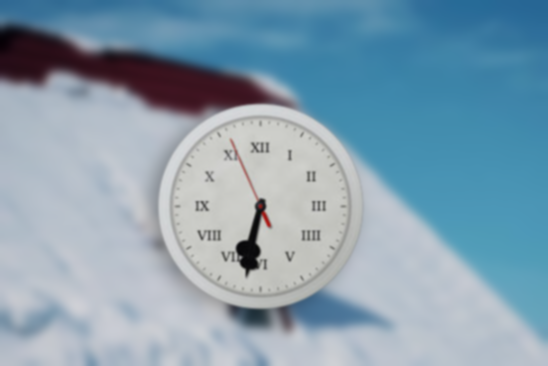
6:31:56
